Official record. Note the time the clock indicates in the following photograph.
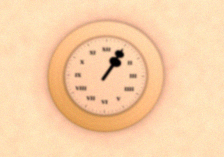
1:05
